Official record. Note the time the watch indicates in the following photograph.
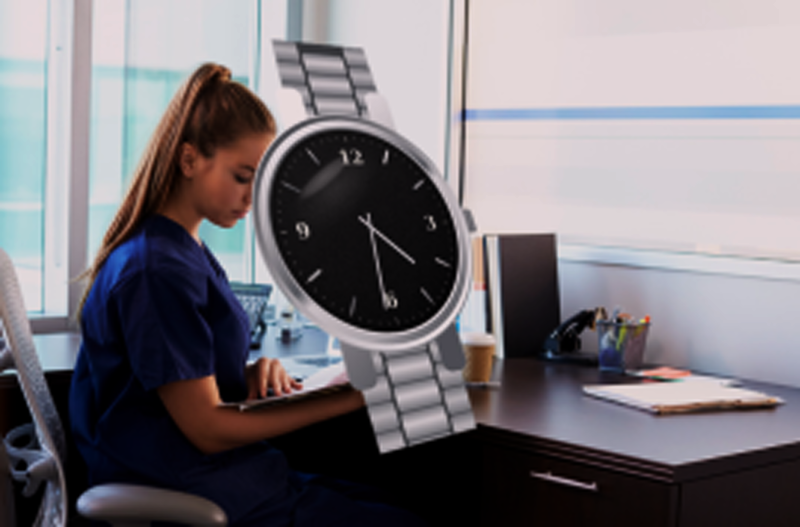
4:31
